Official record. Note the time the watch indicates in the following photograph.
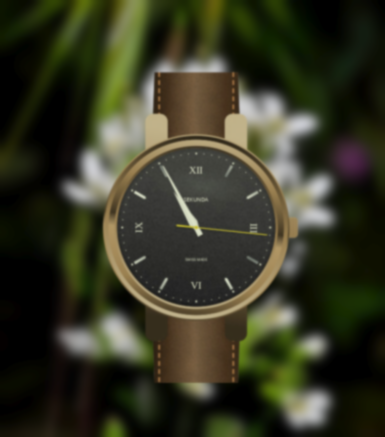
10:55:16
